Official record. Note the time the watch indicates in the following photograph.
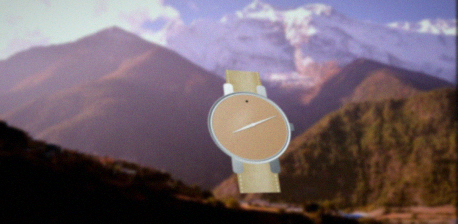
8:11
